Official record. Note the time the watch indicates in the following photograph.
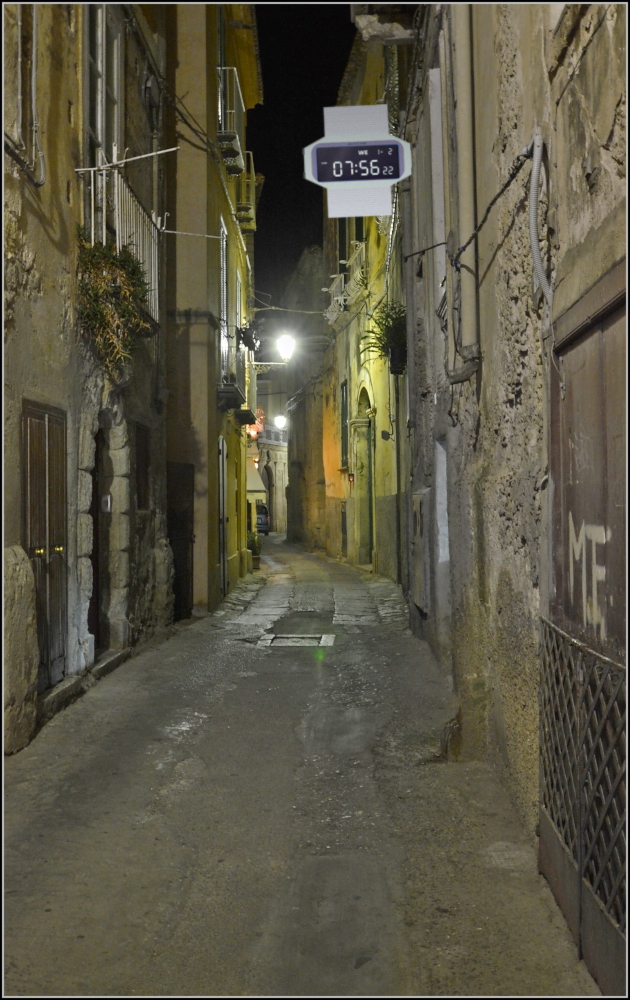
7:56
